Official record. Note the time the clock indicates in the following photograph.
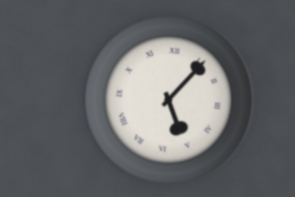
5:06
